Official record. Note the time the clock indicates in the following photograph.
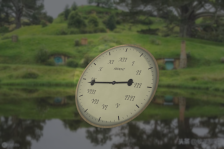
2:44
